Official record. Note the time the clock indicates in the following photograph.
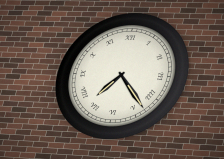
7:23
